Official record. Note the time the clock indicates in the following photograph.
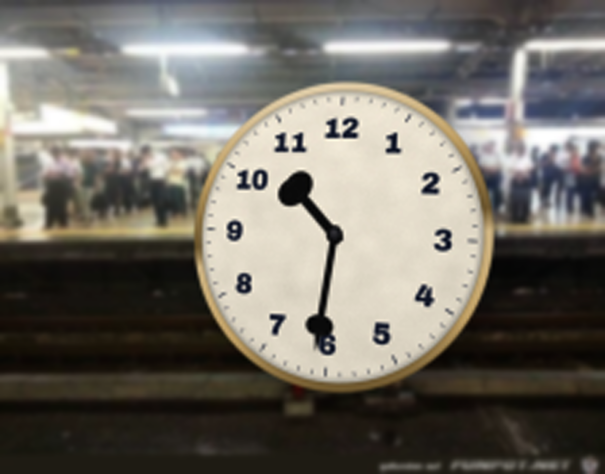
10:31
